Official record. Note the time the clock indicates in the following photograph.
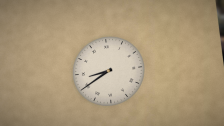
8:40
